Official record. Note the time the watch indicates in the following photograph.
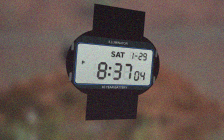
8:37:04
